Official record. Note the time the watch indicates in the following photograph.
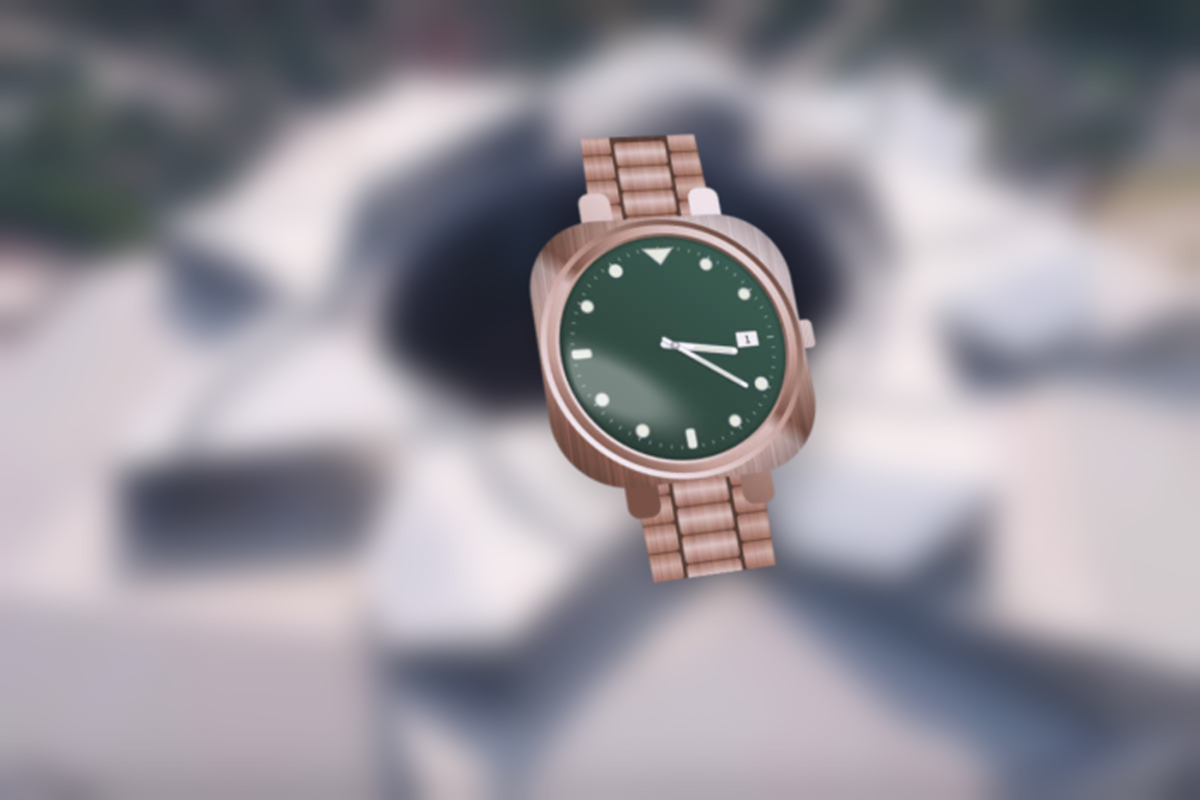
3:21
